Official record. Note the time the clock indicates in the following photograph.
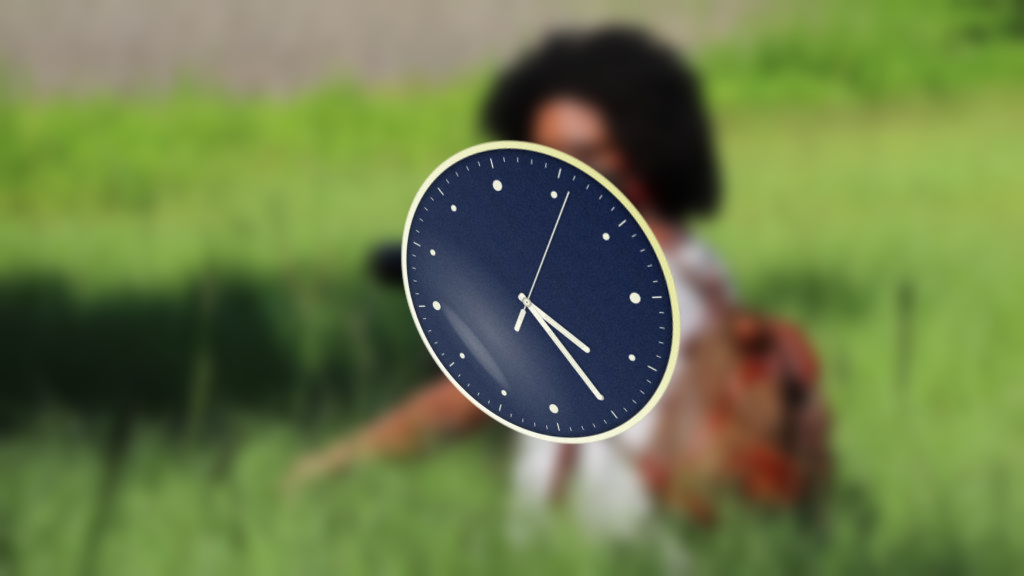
4:25:06
